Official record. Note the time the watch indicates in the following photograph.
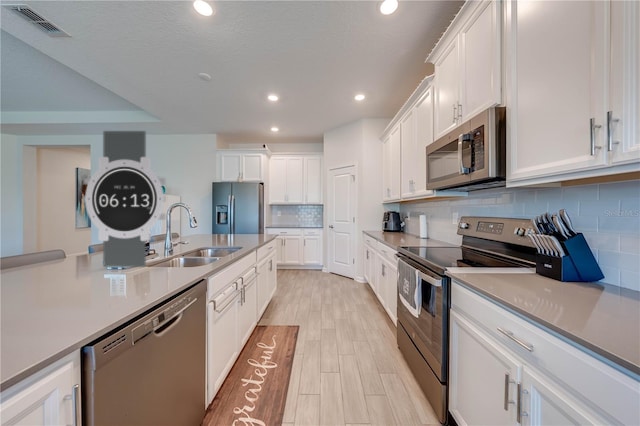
6:13
